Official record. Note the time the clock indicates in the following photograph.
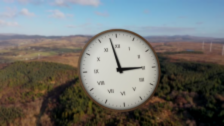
2:58
